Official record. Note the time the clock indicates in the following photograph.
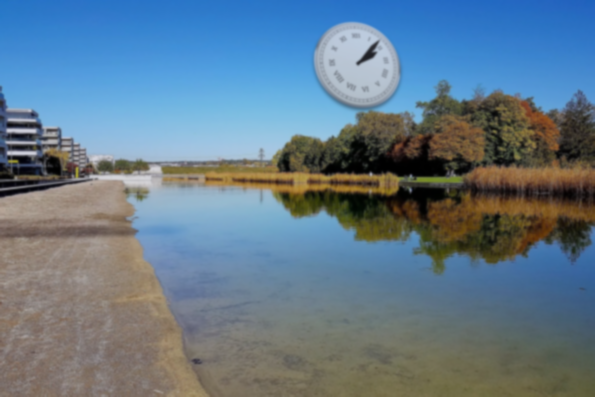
2:08
